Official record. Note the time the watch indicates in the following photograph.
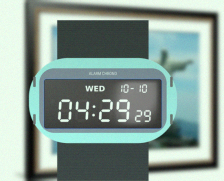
4:29:29
